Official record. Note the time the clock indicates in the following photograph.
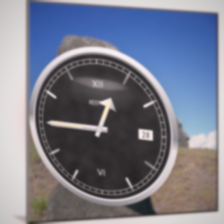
12:45
